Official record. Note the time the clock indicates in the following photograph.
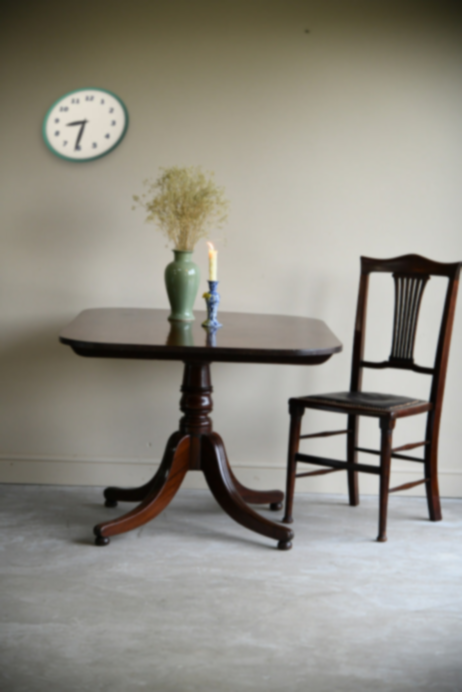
8:31
